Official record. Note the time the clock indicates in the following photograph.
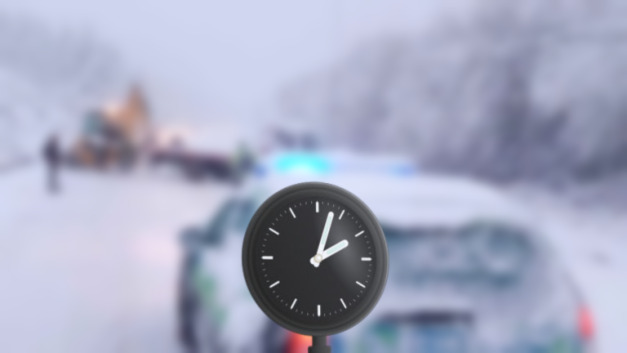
2:03
